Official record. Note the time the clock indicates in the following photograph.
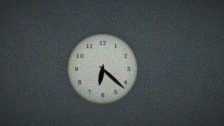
6:22
